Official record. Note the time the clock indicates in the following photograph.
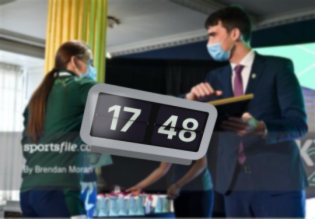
17:48
